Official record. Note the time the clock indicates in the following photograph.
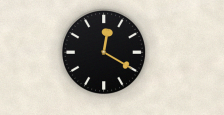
12:20
